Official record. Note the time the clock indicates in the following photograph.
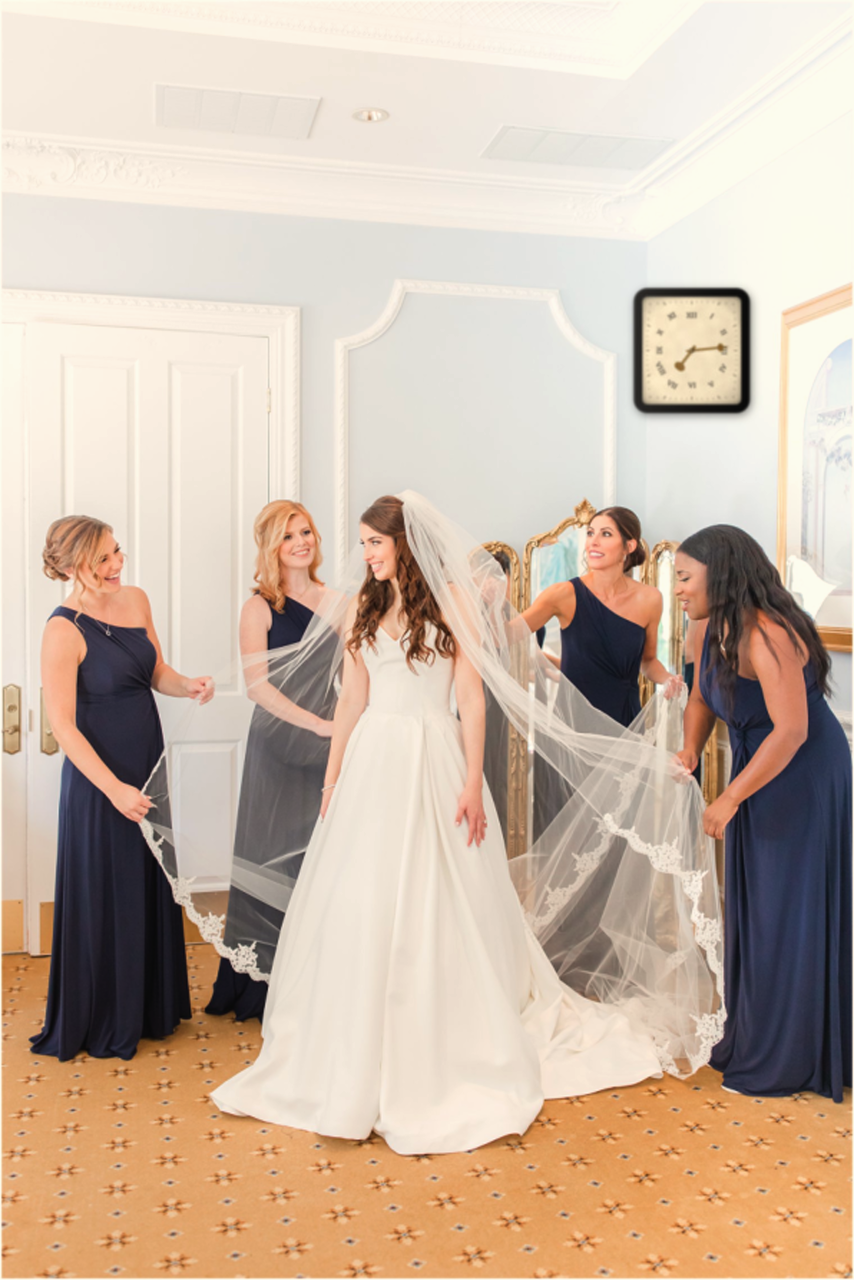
7:14
